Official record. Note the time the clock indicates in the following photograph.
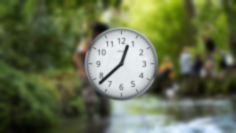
12:38
